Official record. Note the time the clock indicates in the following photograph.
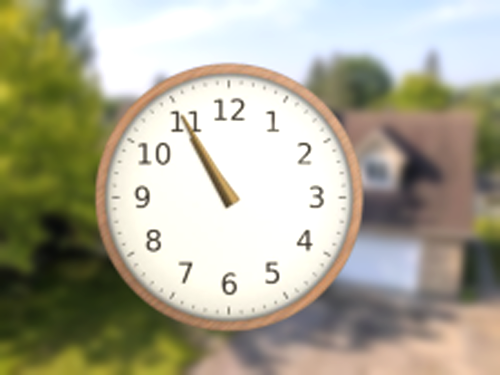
10:55
